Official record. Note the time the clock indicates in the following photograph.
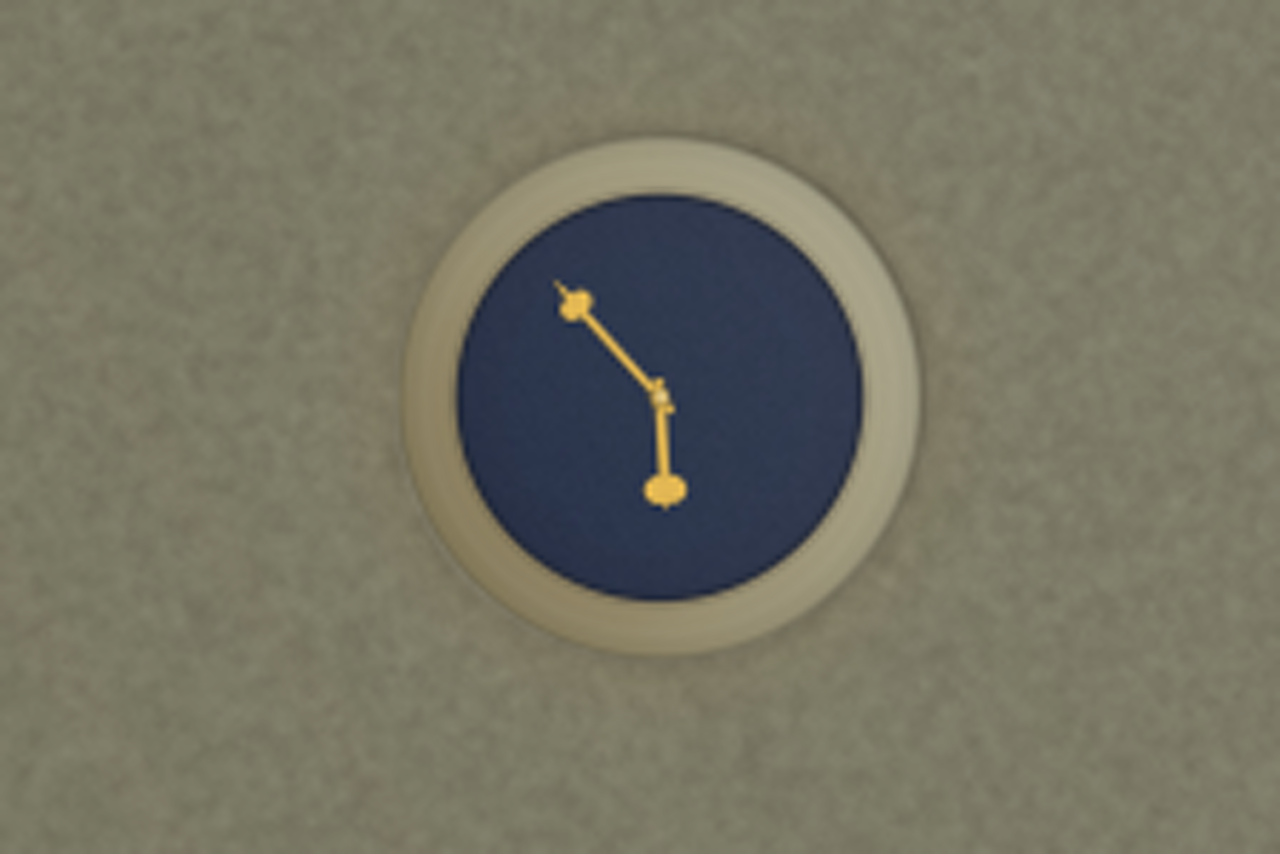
5:53
